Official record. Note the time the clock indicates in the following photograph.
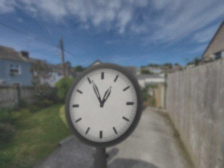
12:56
